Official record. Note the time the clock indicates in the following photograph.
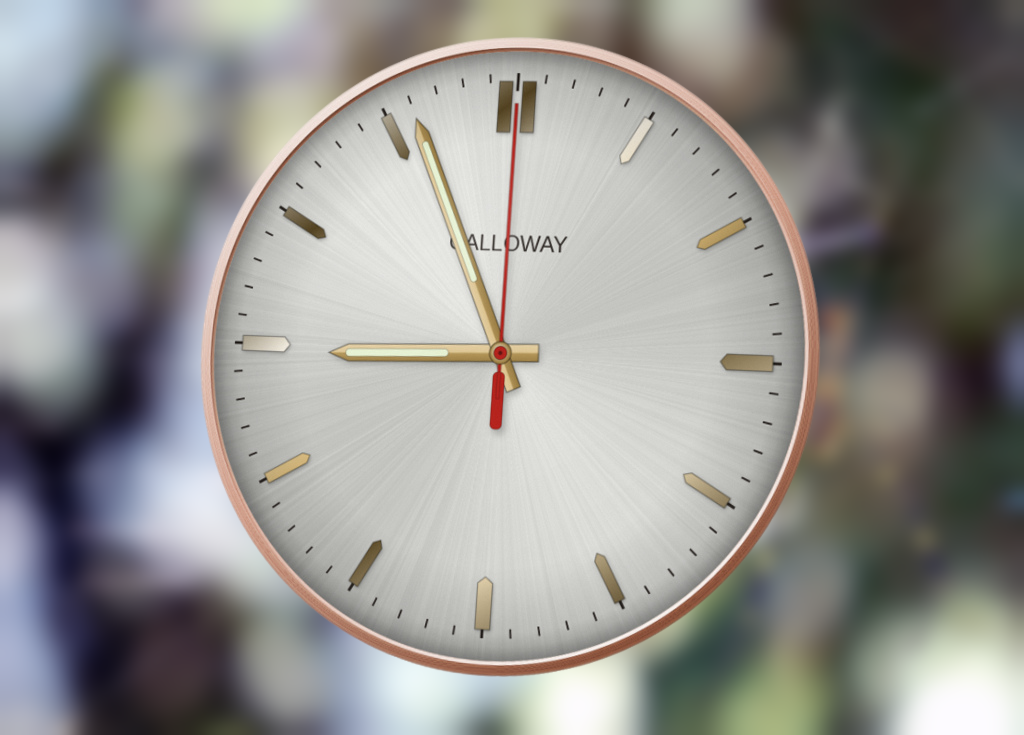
8:56:00
